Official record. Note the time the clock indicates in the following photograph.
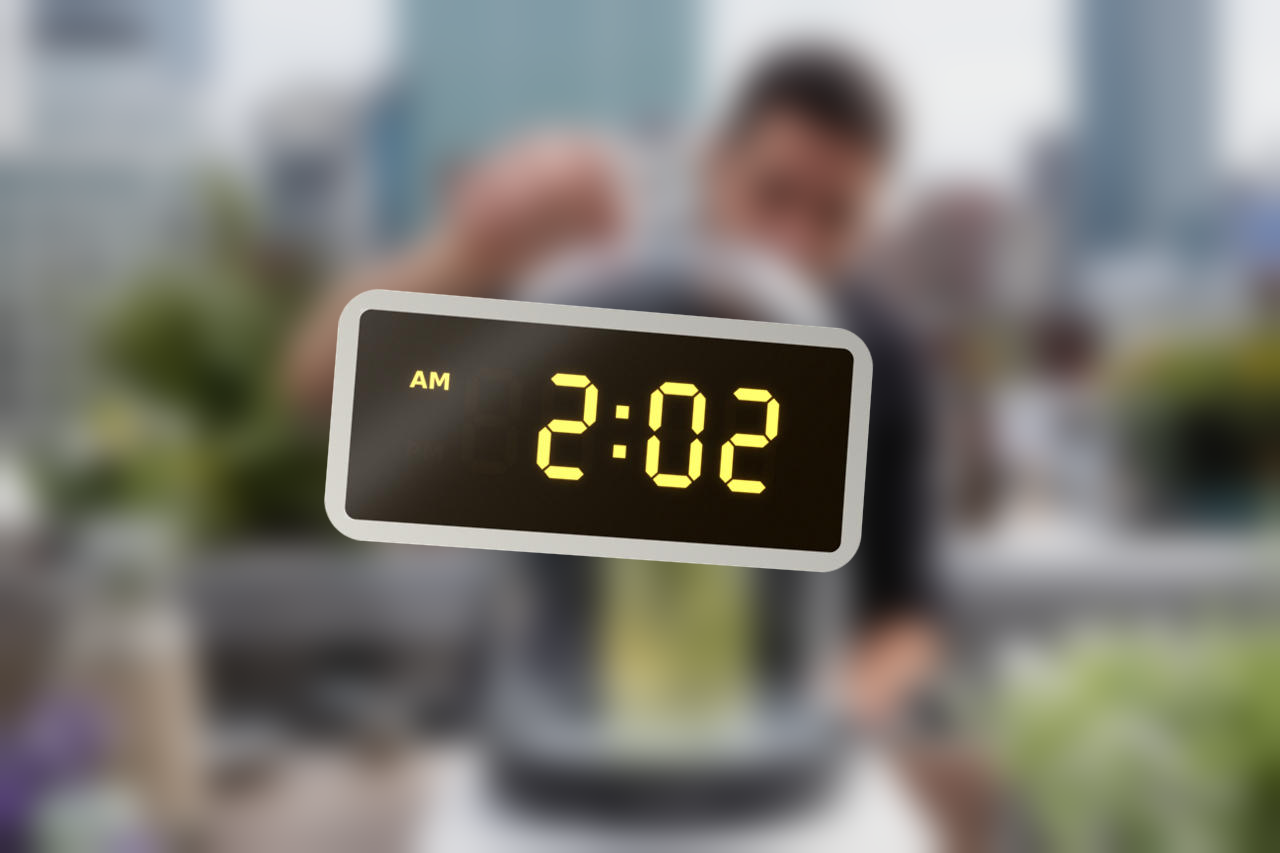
2:02
